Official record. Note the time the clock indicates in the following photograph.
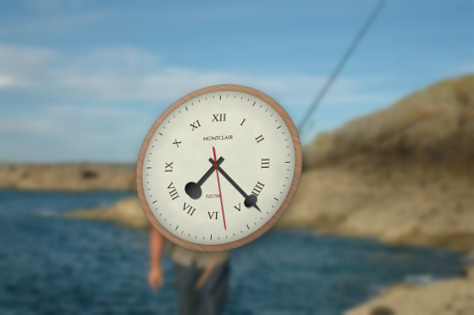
7:22:28
